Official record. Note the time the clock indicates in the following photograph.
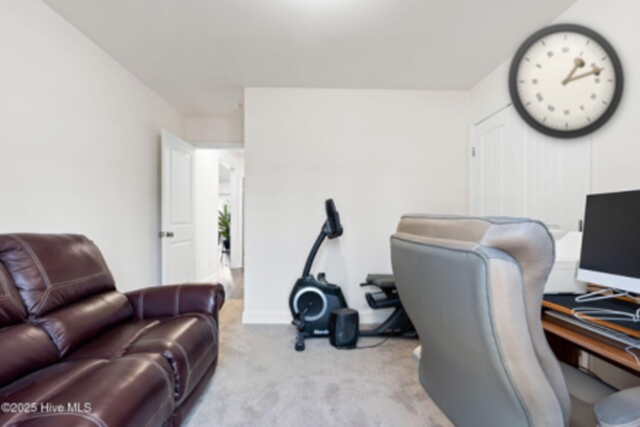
1:12
